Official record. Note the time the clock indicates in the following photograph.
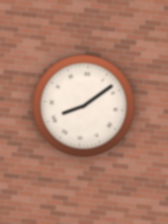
8:08
